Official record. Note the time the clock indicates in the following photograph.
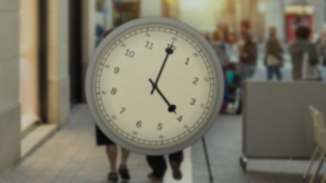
4:00
